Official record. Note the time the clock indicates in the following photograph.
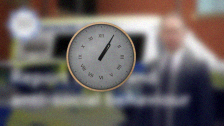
1:05
